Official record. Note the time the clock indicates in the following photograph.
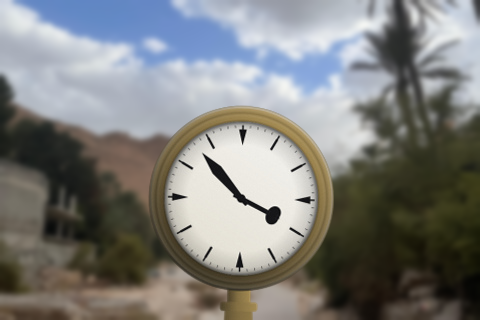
3:53
